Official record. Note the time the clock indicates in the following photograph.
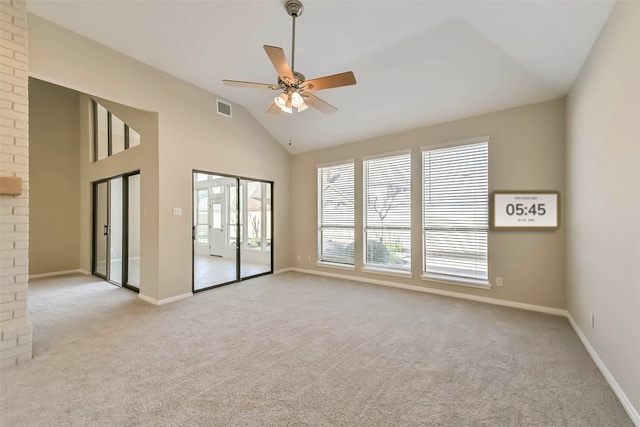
5:45
